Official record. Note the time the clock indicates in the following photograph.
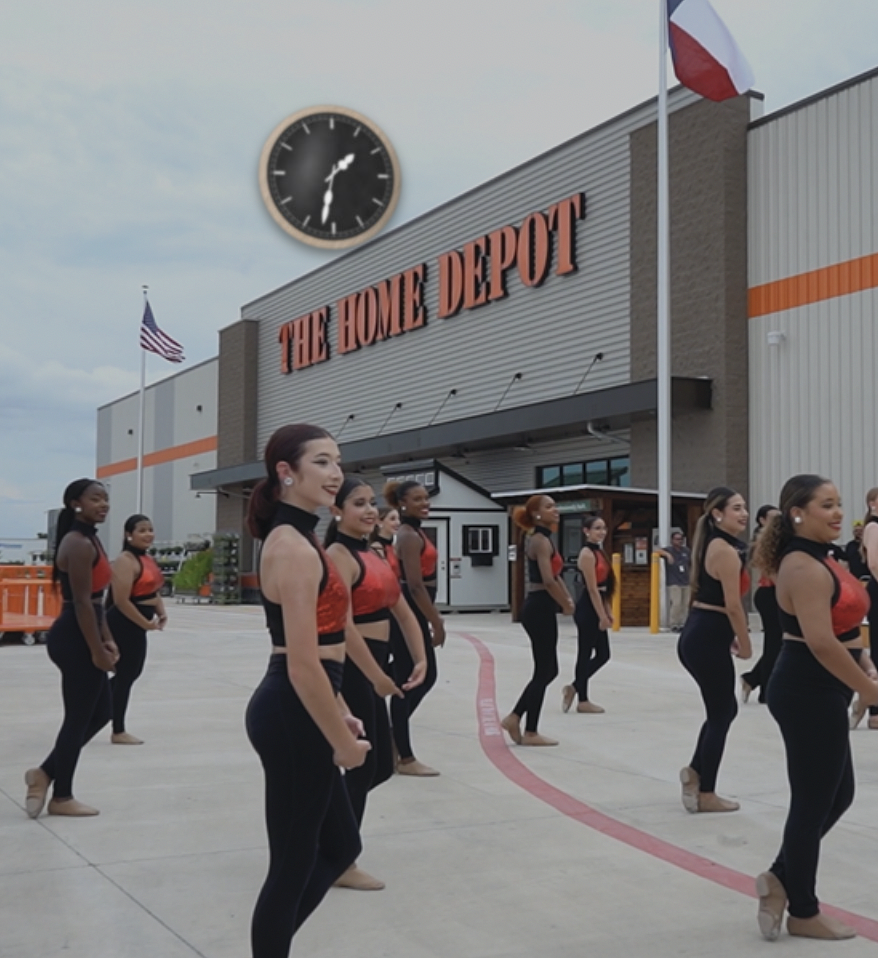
1:32
